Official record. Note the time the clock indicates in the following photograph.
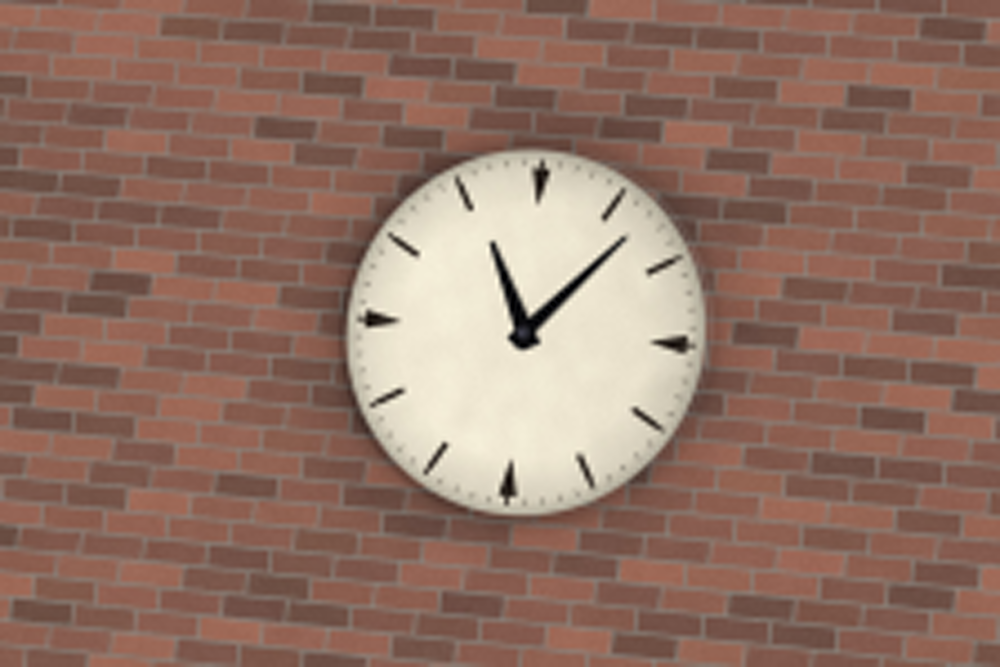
11:07
